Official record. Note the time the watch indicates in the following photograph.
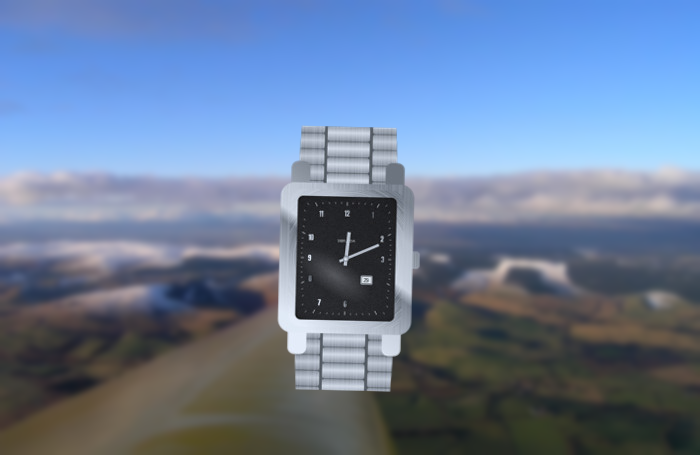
12:11
